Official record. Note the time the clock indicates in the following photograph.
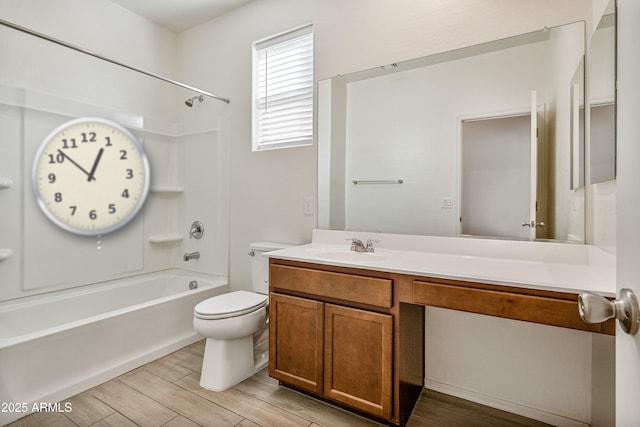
12:52
